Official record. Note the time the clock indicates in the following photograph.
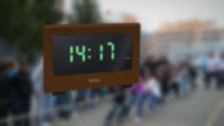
14:17
